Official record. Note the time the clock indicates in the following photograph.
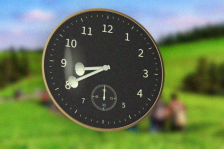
8:40
